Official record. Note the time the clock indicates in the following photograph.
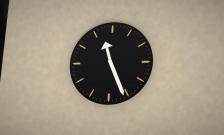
11:26
